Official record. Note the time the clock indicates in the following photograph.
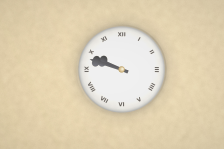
9:48
